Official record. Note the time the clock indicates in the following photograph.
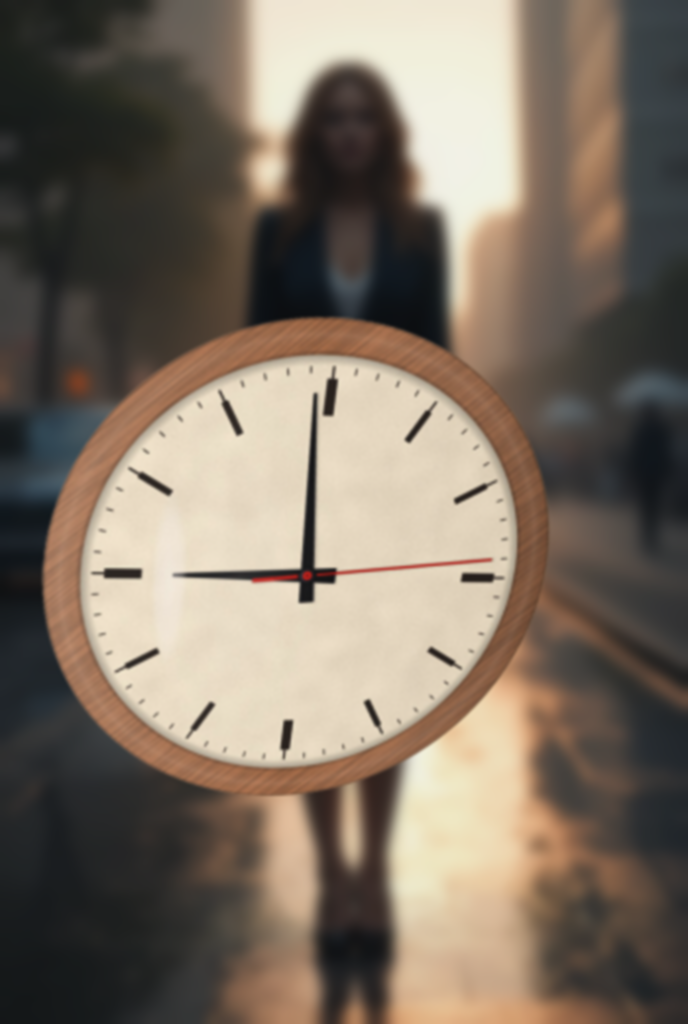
8:59:14
